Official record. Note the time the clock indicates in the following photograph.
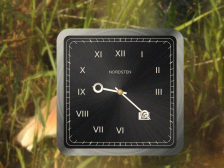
9:22
